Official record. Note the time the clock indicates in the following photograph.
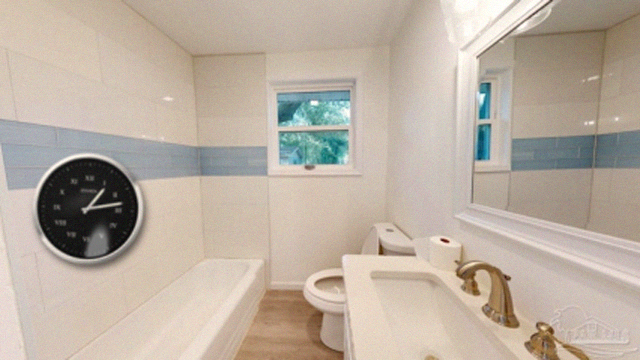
1:13
